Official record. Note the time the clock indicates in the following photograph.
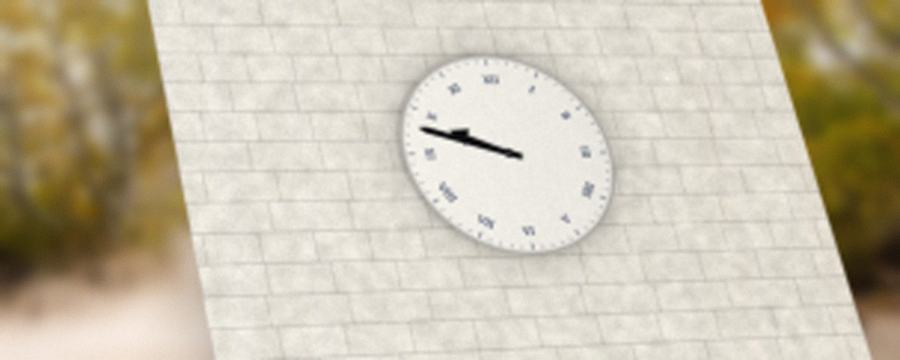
9:48
